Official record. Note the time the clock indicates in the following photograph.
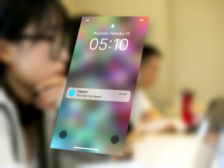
5:10
